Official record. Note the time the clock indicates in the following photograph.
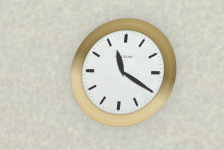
11:20
